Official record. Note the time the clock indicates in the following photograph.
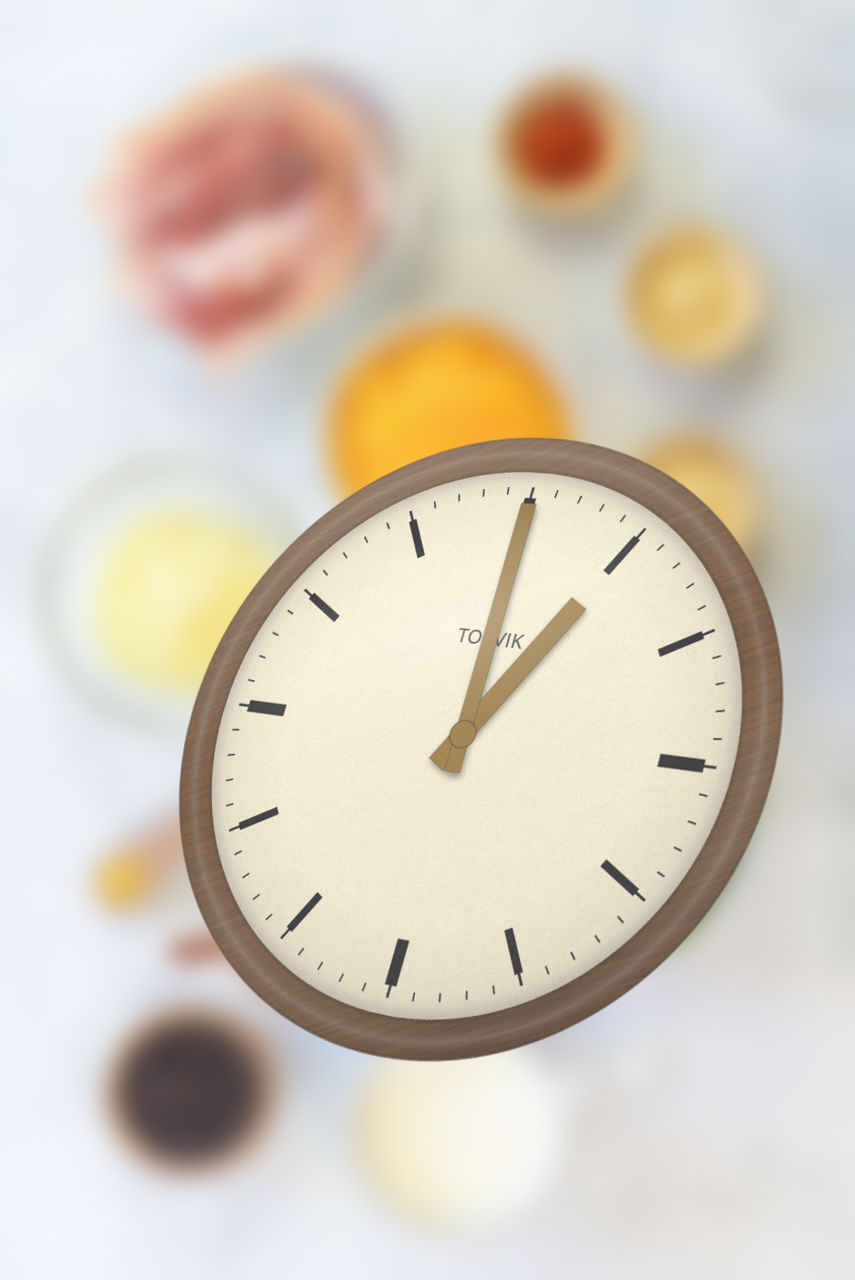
1:00
